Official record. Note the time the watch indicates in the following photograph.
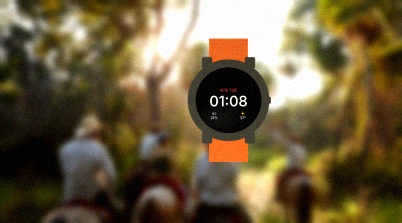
1:08
